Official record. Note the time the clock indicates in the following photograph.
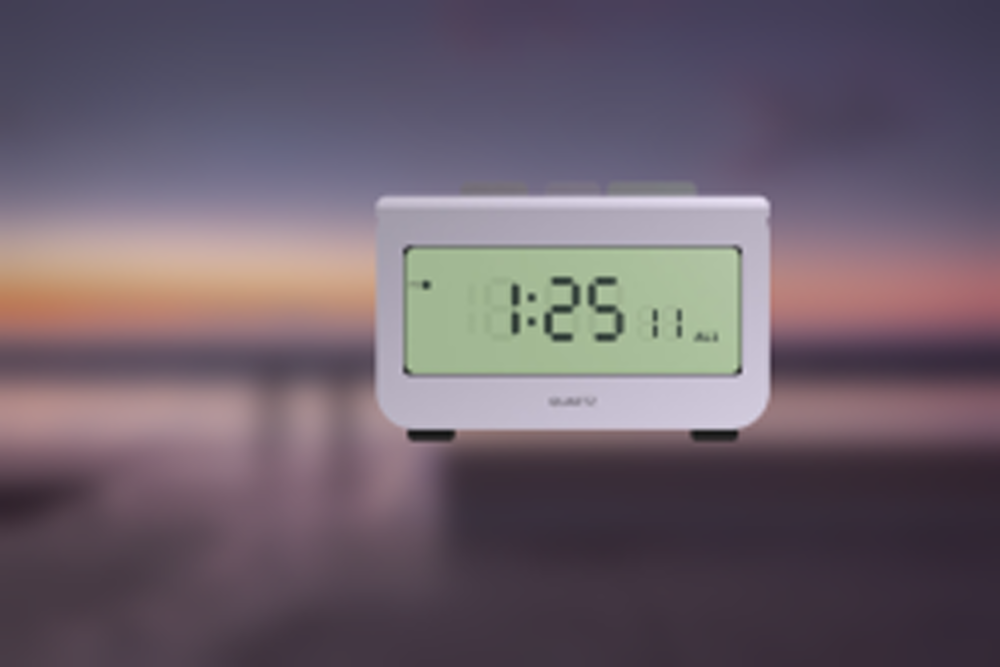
1:25:11
